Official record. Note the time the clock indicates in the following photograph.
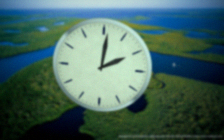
2:01
